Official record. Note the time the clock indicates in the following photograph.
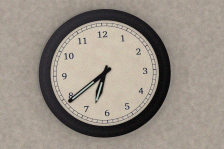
6:39
